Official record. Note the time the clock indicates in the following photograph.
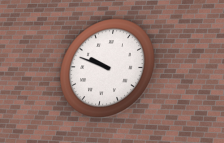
9:48
